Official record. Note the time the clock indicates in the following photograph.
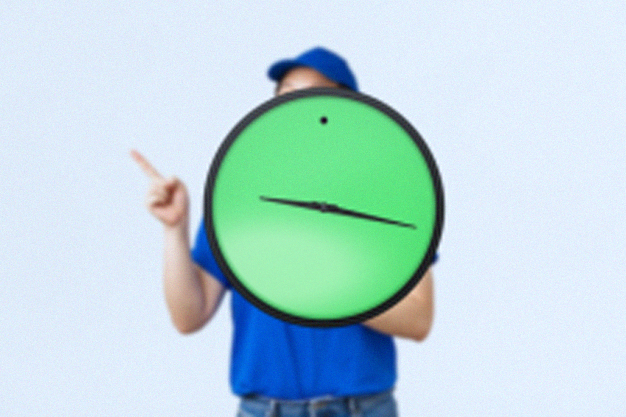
9:17
